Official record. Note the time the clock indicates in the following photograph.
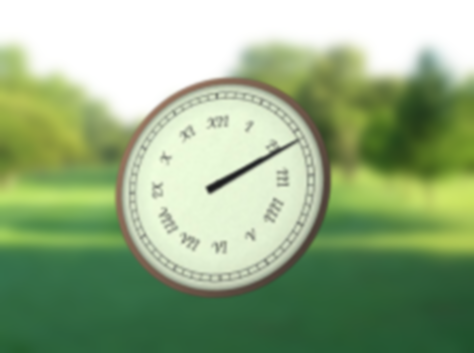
2:11
